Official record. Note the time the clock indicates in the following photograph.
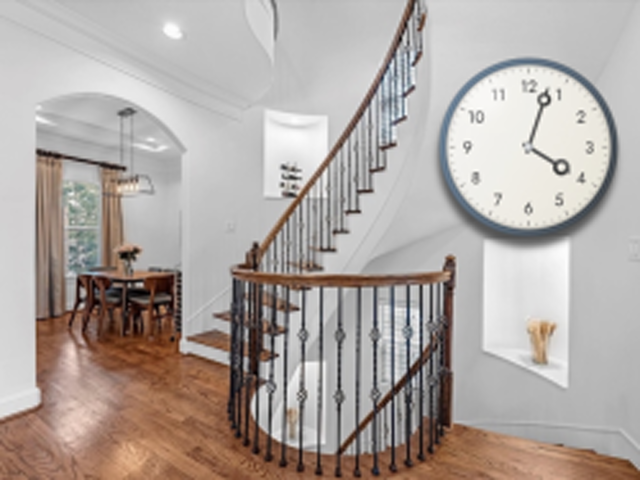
4:03
